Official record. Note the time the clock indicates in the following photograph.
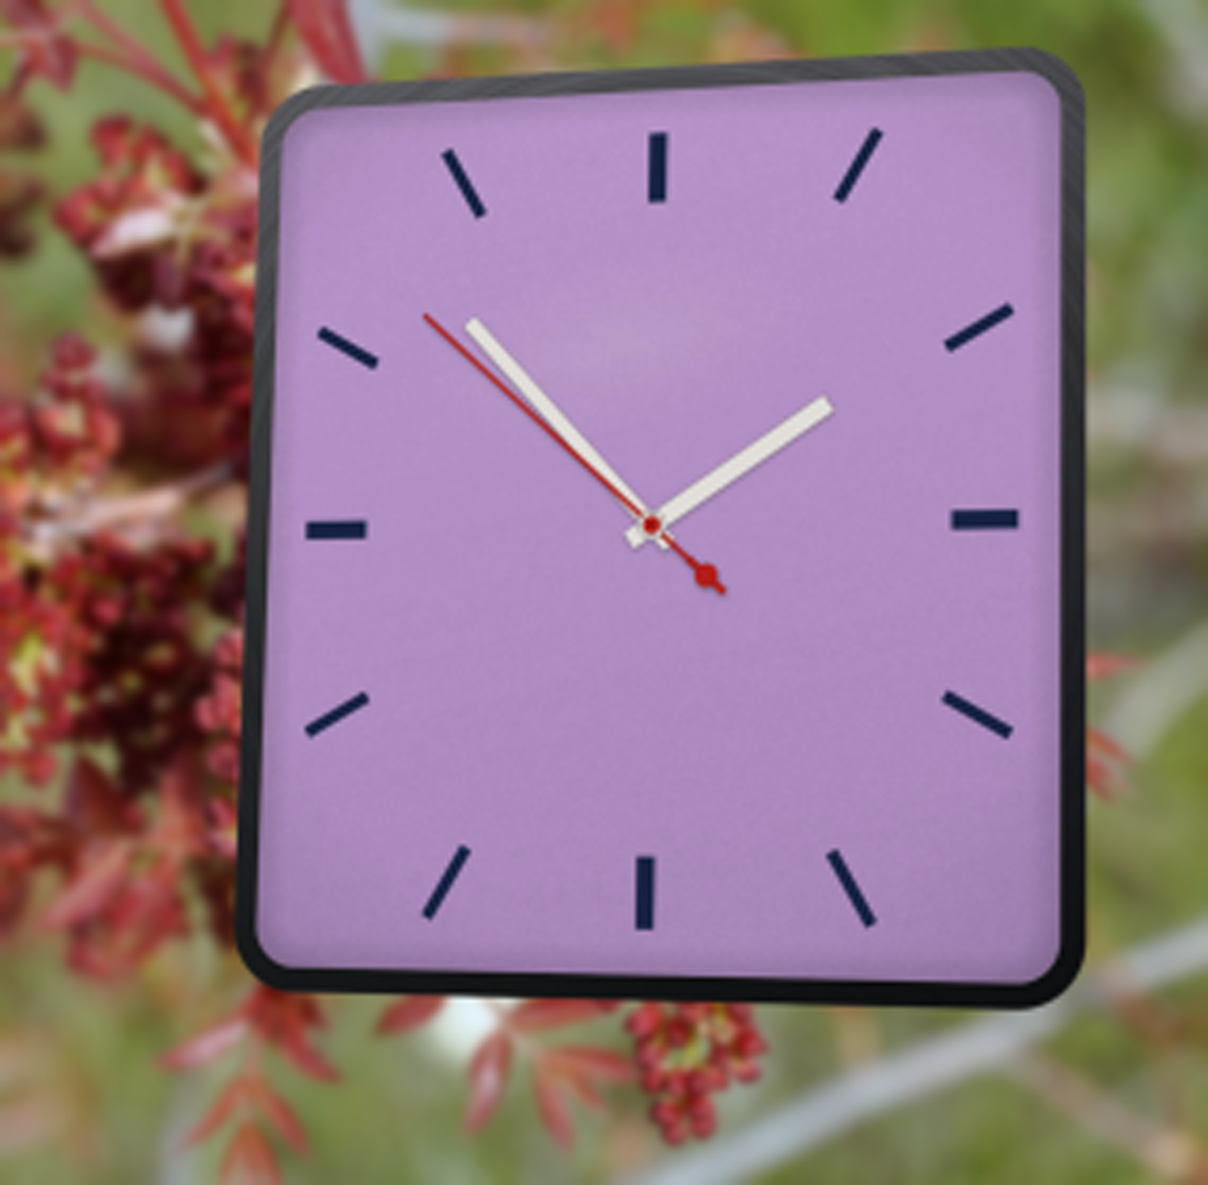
1:52:52
